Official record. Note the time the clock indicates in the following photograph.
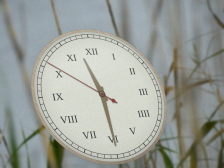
11:29:51
